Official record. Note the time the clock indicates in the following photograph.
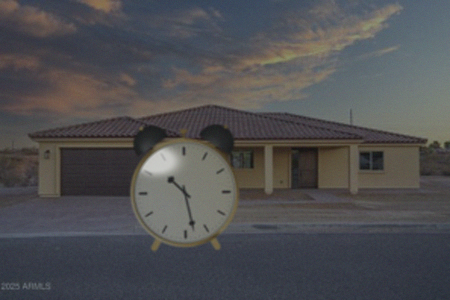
10:28
